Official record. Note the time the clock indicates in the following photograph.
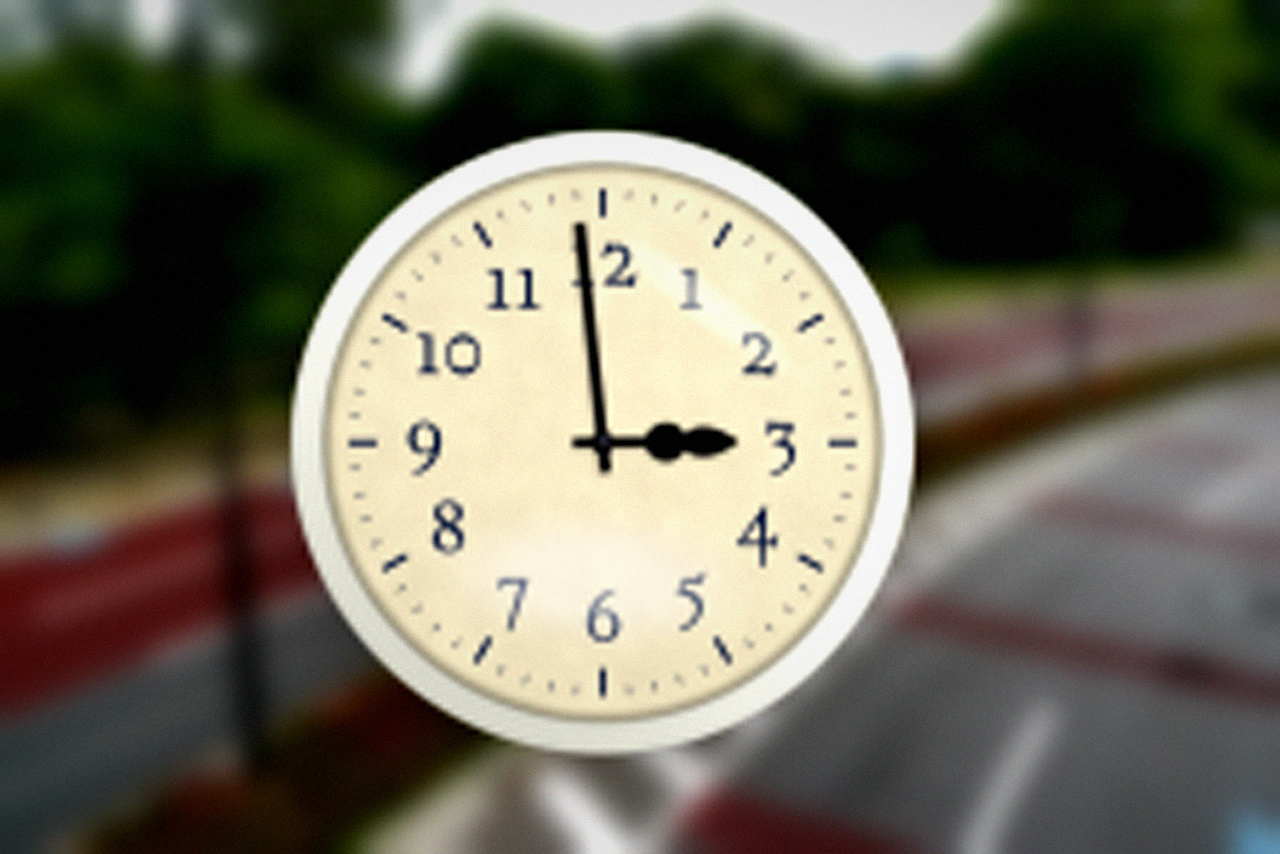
2:59
